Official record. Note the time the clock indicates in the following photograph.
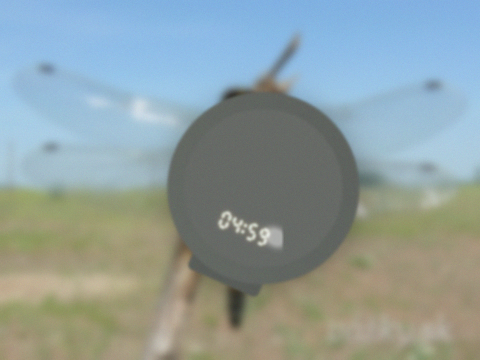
4:59
